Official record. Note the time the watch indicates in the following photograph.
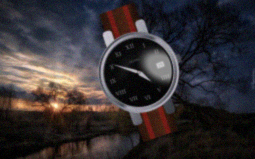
4:51
